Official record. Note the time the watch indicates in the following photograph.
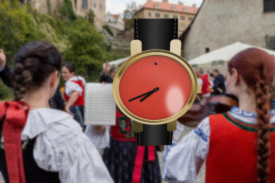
7:41
